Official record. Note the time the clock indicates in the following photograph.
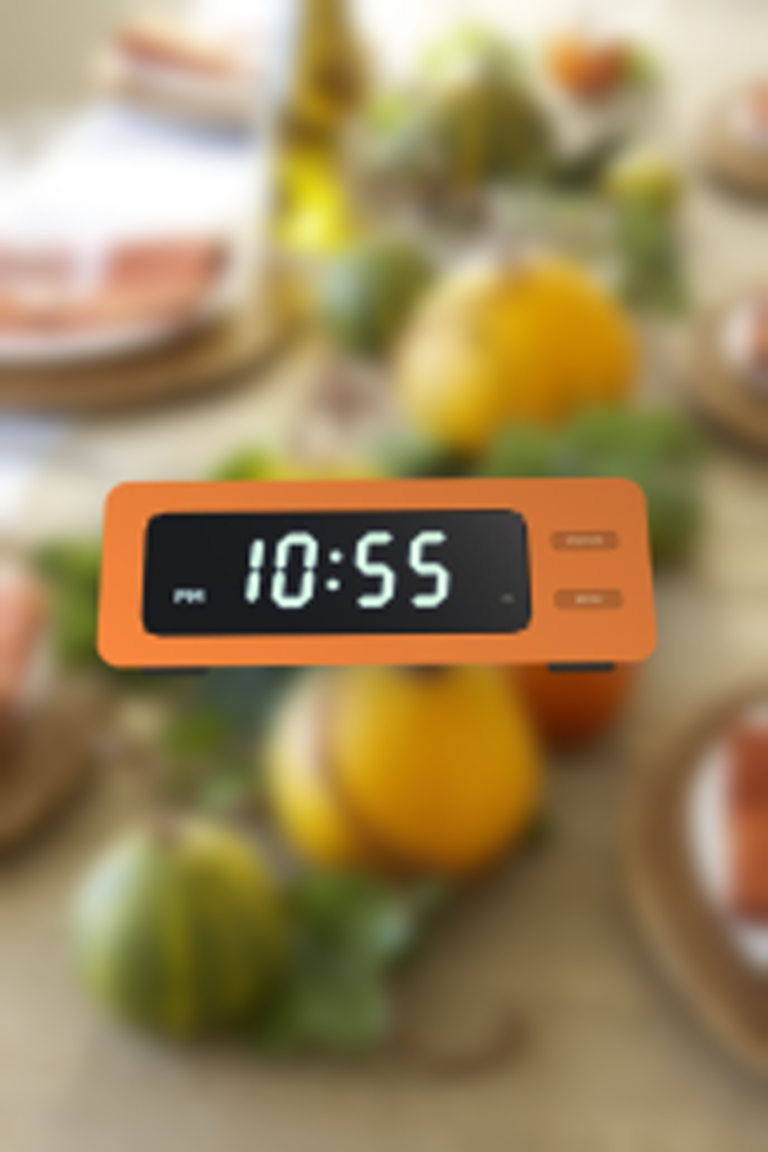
10:55
